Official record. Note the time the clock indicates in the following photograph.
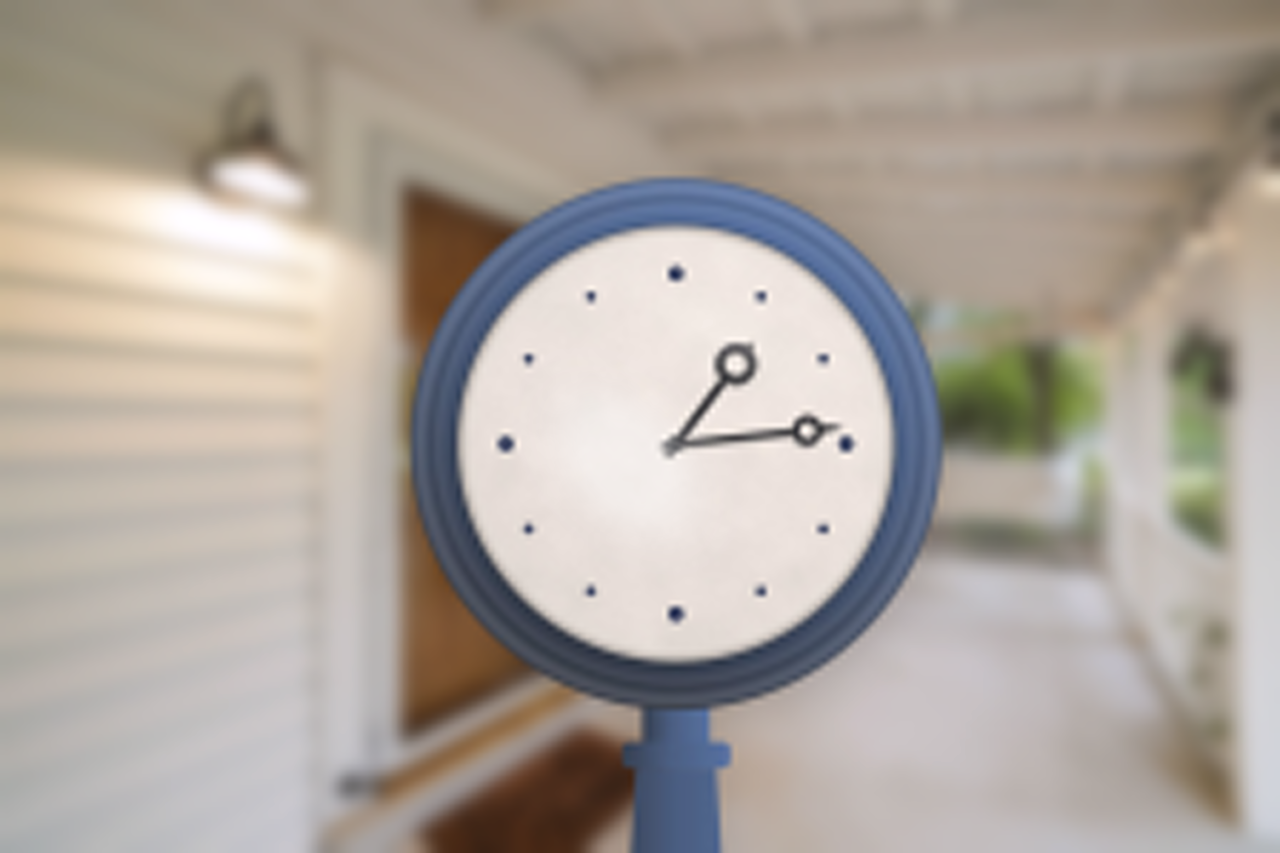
1:14
